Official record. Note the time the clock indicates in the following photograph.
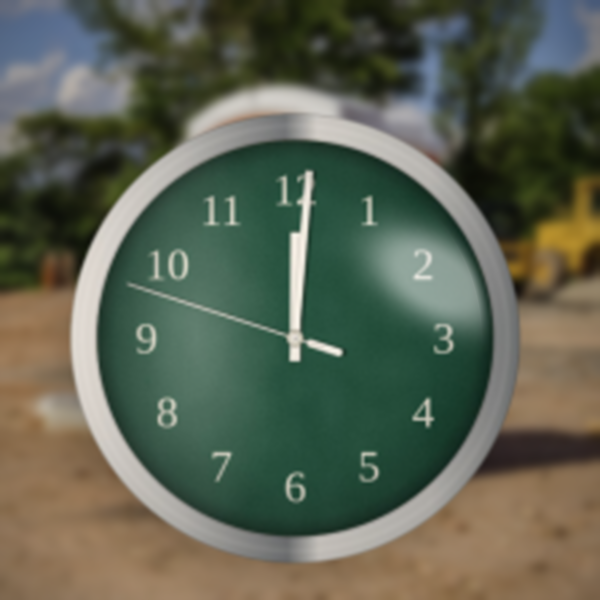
12:00:48
